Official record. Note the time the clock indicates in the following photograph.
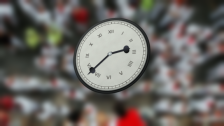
2:38
